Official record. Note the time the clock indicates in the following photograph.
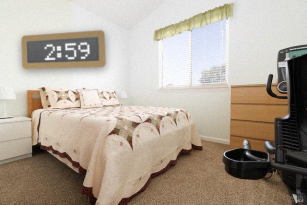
2:59
